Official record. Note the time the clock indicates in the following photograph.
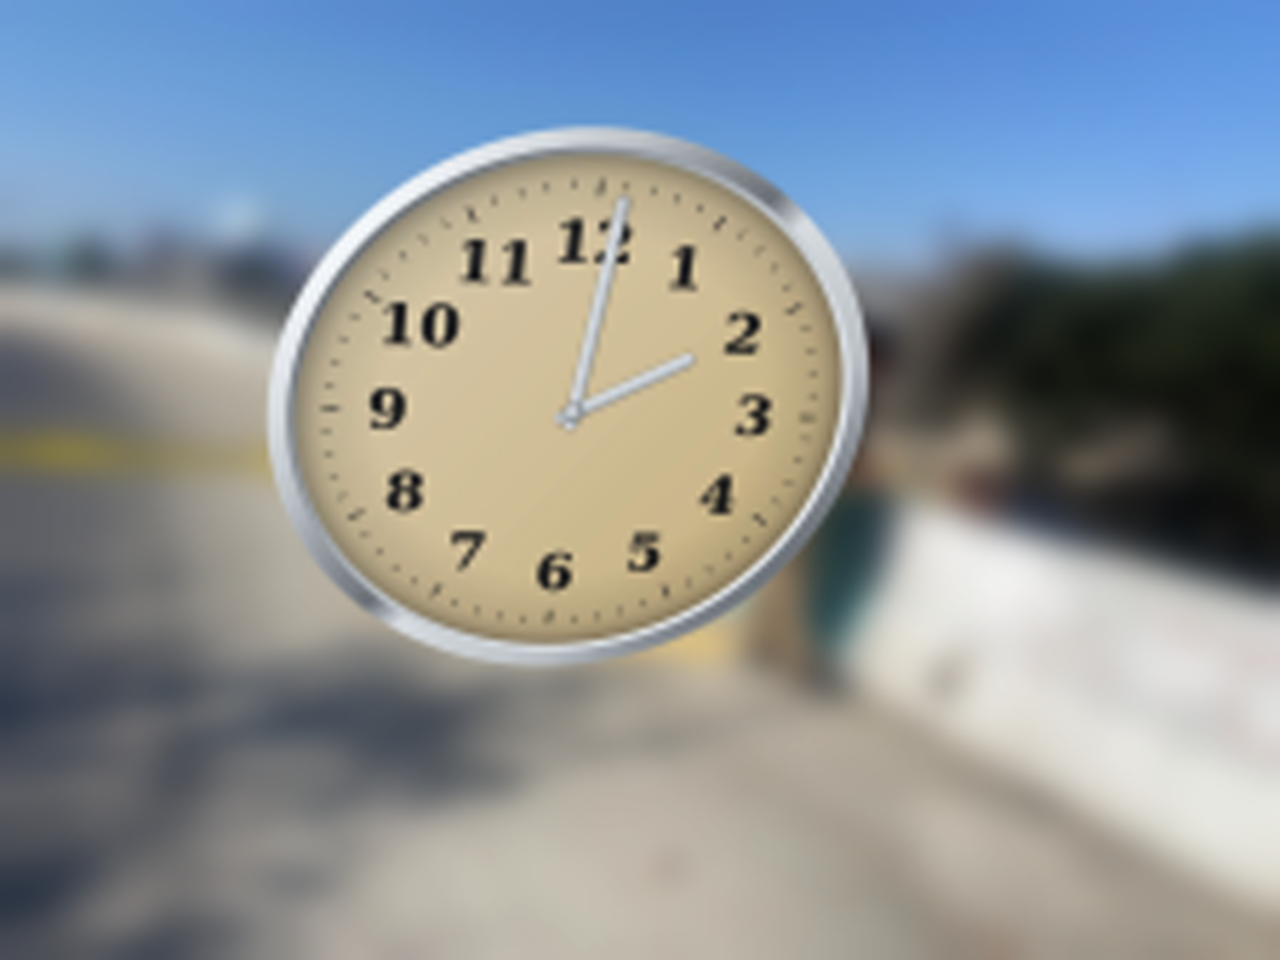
2:01
